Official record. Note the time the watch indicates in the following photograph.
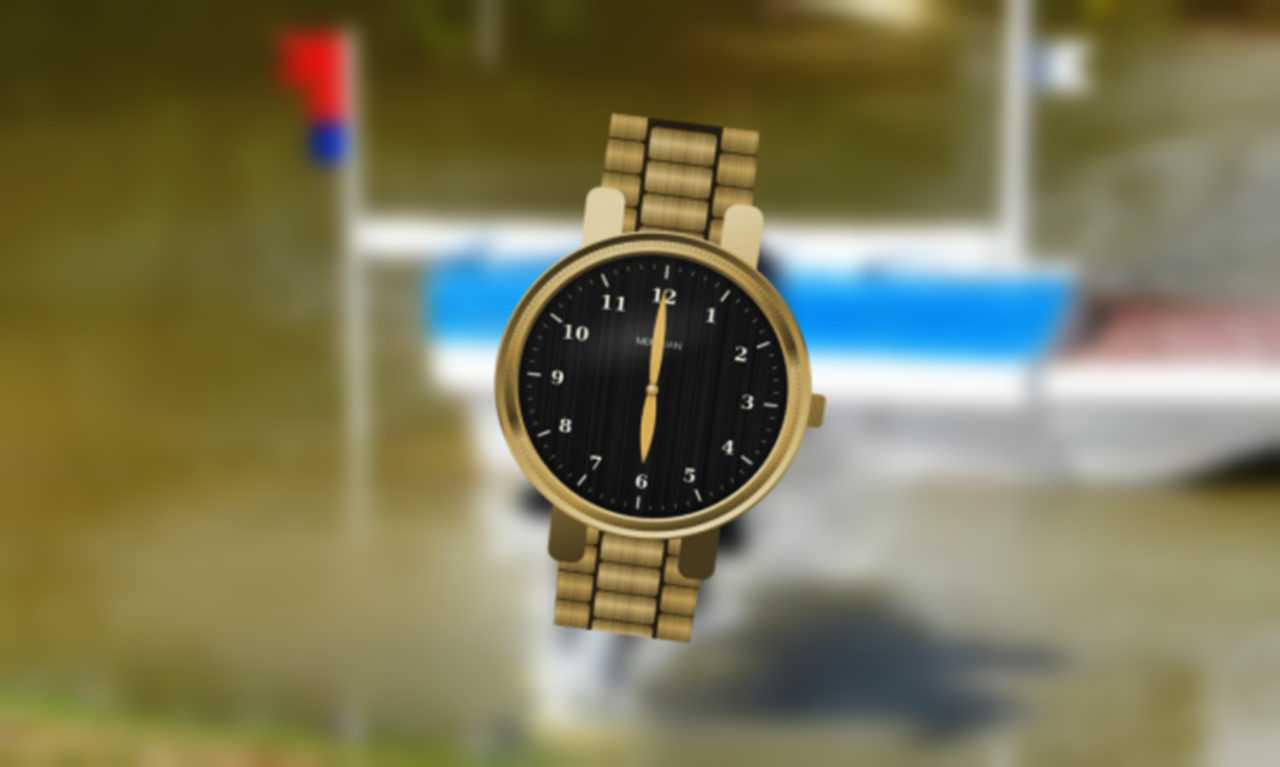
6:00
